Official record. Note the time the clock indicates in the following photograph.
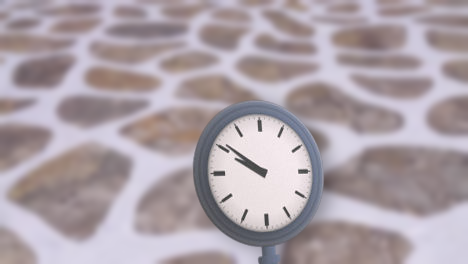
9:51
